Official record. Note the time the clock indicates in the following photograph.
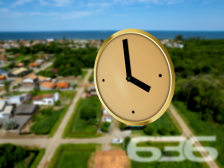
4:00
